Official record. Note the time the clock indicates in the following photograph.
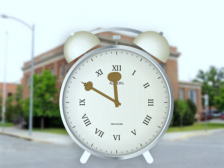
11:50
